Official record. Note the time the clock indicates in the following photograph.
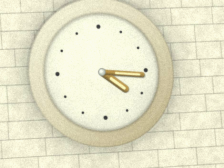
4:16
